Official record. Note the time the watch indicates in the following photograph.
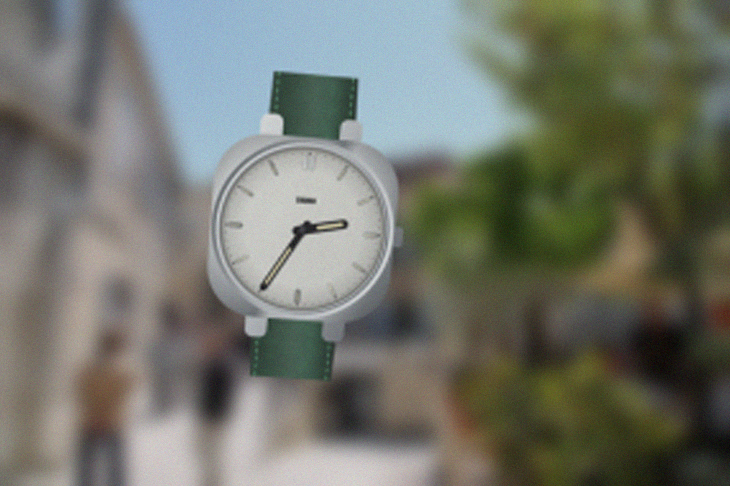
2:35
